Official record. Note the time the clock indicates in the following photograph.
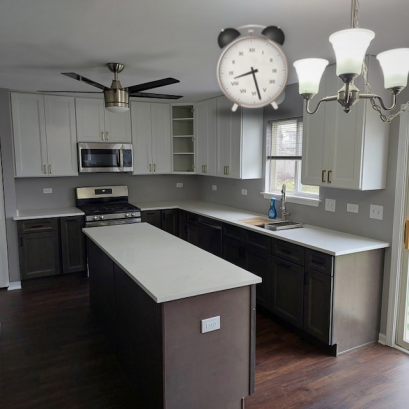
8:28
